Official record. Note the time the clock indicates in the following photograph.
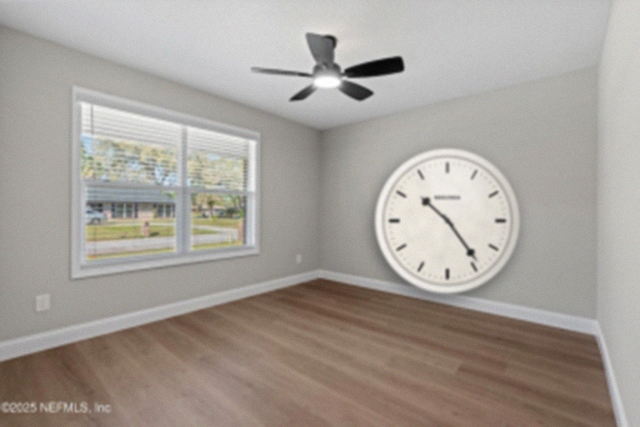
10:24
